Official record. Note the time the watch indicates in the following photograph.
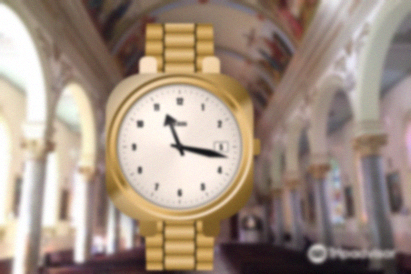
11:17
